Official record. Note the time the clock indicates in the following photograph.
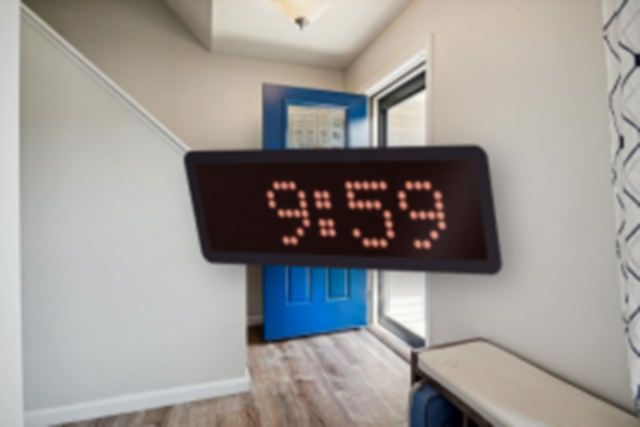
9:59
